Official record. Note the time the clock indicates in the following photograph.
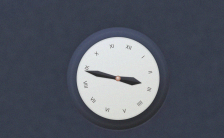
2:44
